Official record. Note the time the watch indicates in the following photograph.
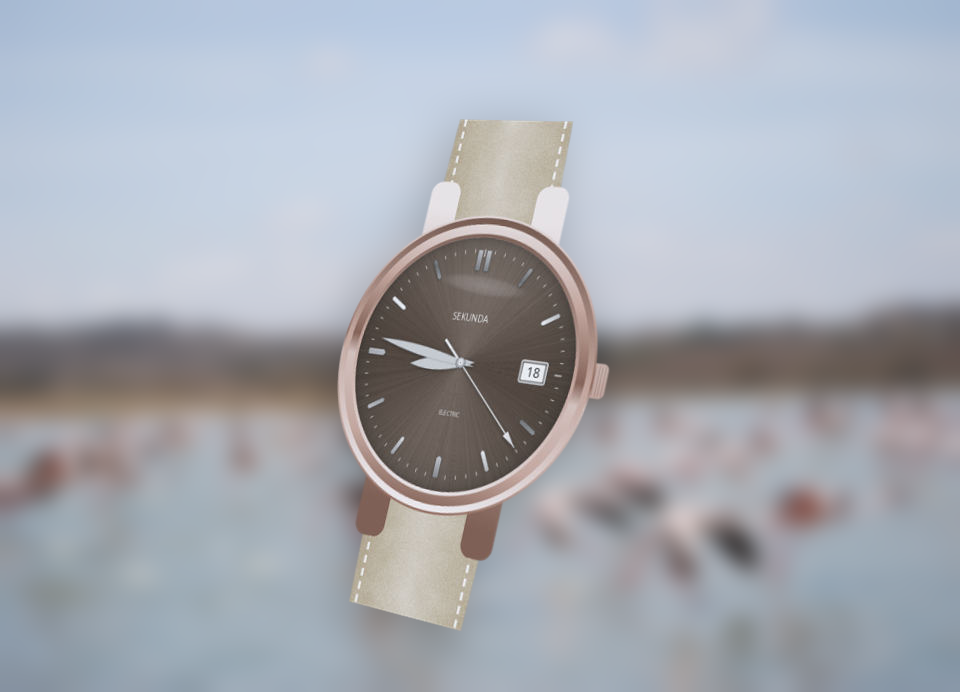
8:46:22
